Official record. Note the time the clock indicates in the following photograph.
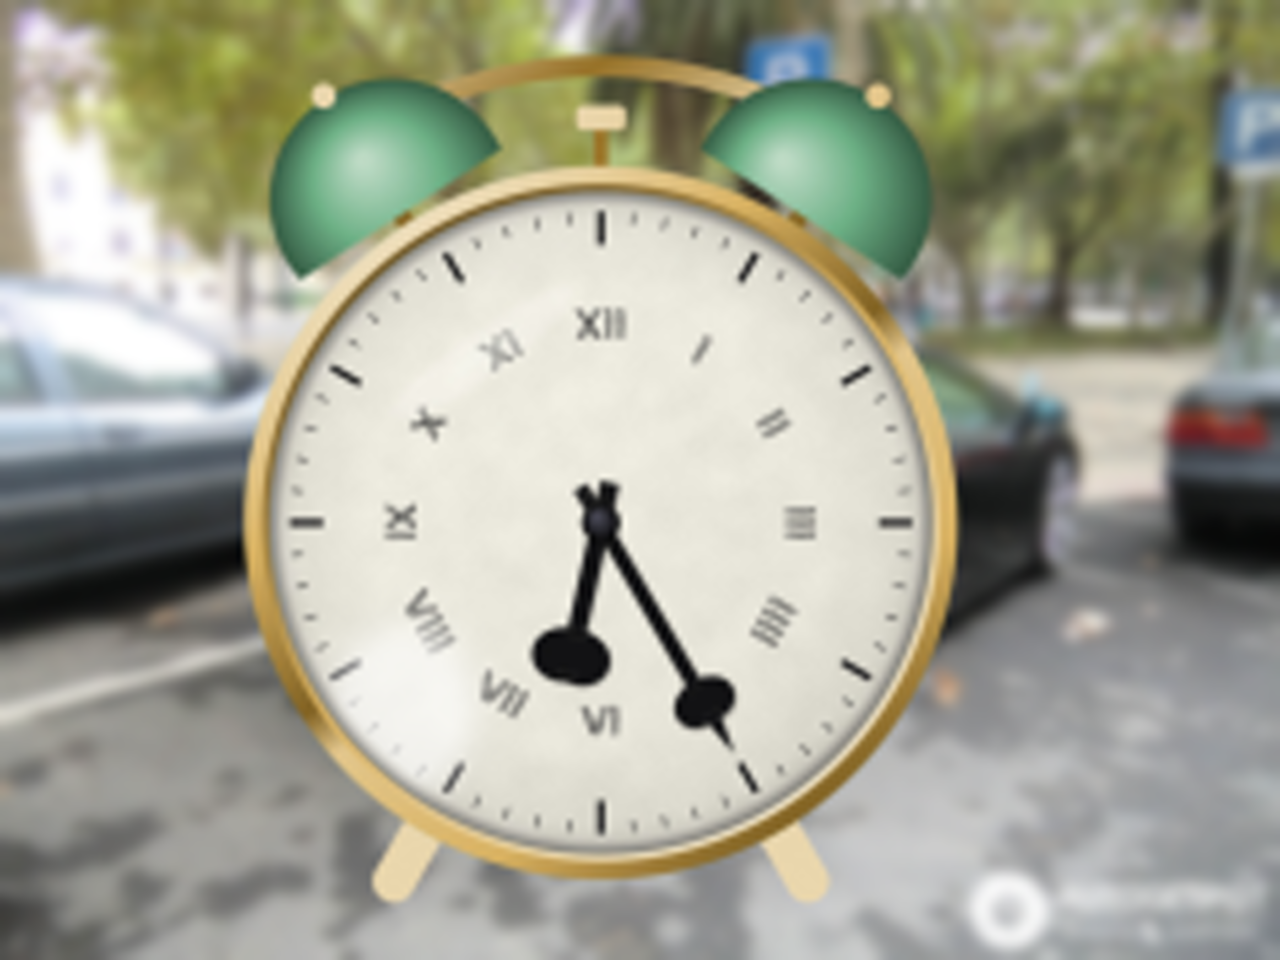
6:25
